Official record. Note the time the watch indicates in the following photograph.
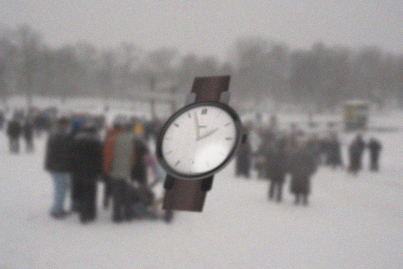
1:57
